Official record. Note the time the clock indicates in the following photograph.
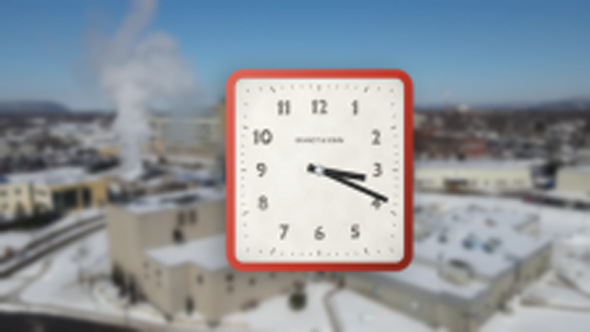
3:19
